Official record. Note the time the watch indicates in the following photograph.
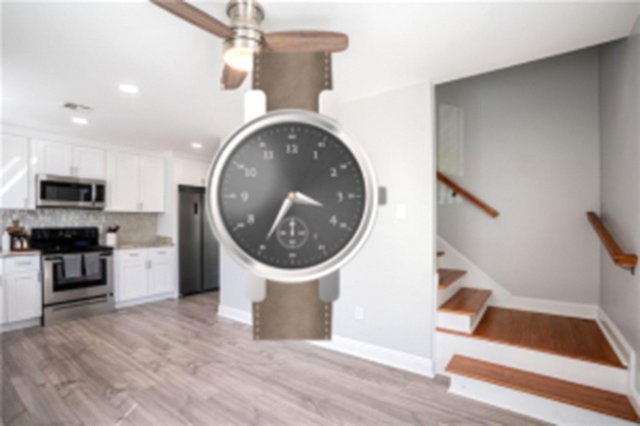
3:35
